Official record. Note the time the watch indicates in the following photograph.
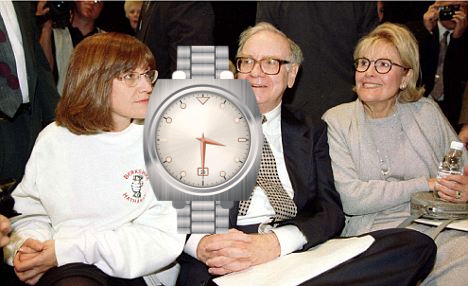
3:30
